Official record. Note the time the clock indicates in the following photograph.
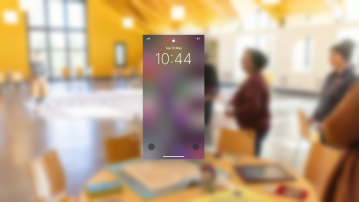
10:44
